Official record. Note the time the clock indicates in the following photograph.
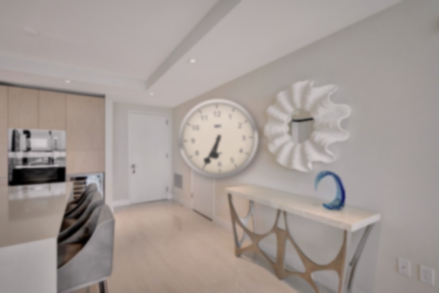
6:35
